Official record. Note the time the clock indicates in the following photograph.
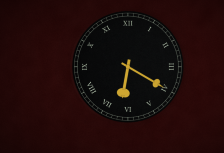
6:20
